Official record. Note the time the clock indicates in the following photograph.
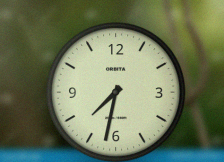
7:32
